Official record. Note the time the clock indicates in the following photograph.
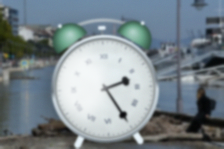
2:25
